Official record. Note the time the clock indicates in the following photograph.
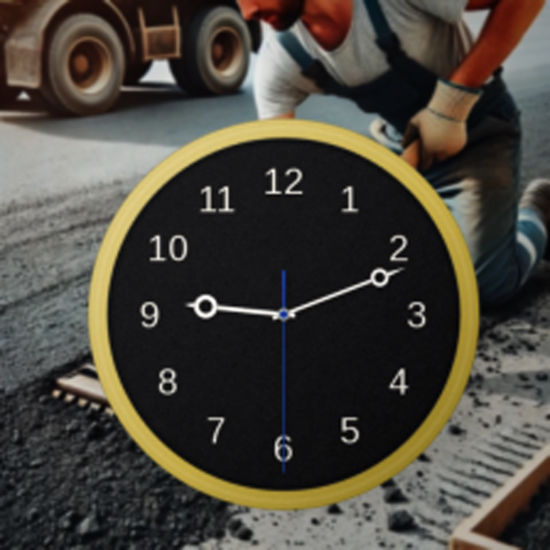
9:11:30
